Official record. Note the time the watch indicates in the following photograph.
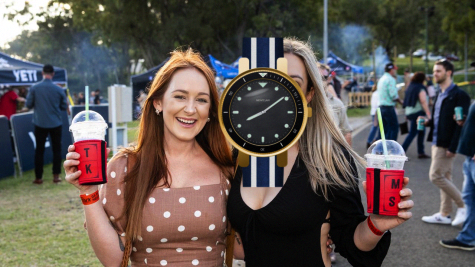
8:09
